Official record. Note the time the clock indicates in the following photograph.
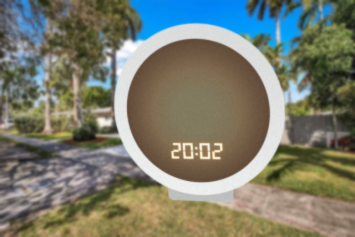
20:02
